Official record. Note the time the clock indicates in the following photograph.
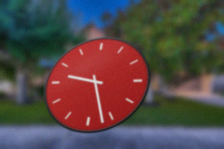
9:27
